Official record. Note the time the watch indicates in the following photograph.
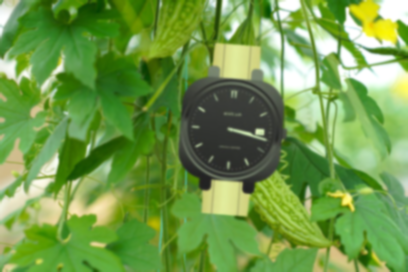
3:17
